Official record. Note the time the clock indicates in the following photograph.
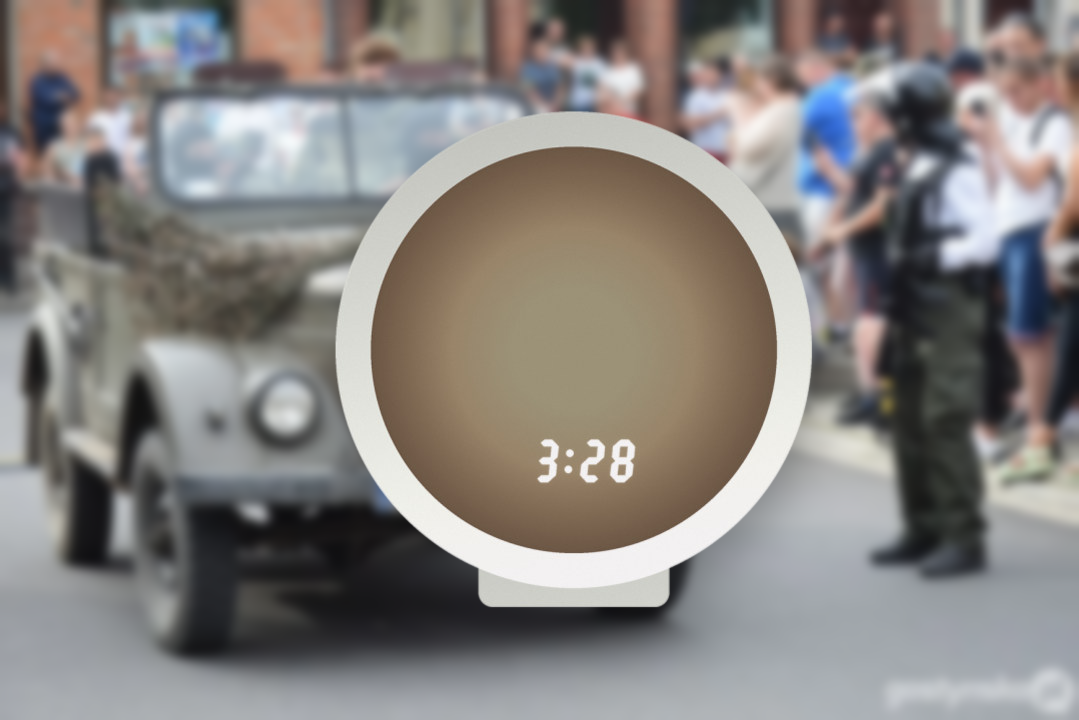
3:28
